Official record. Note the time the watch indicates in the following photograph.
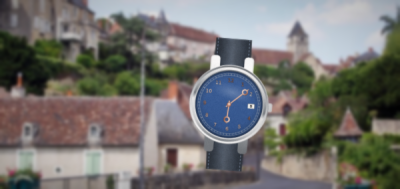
6:08
